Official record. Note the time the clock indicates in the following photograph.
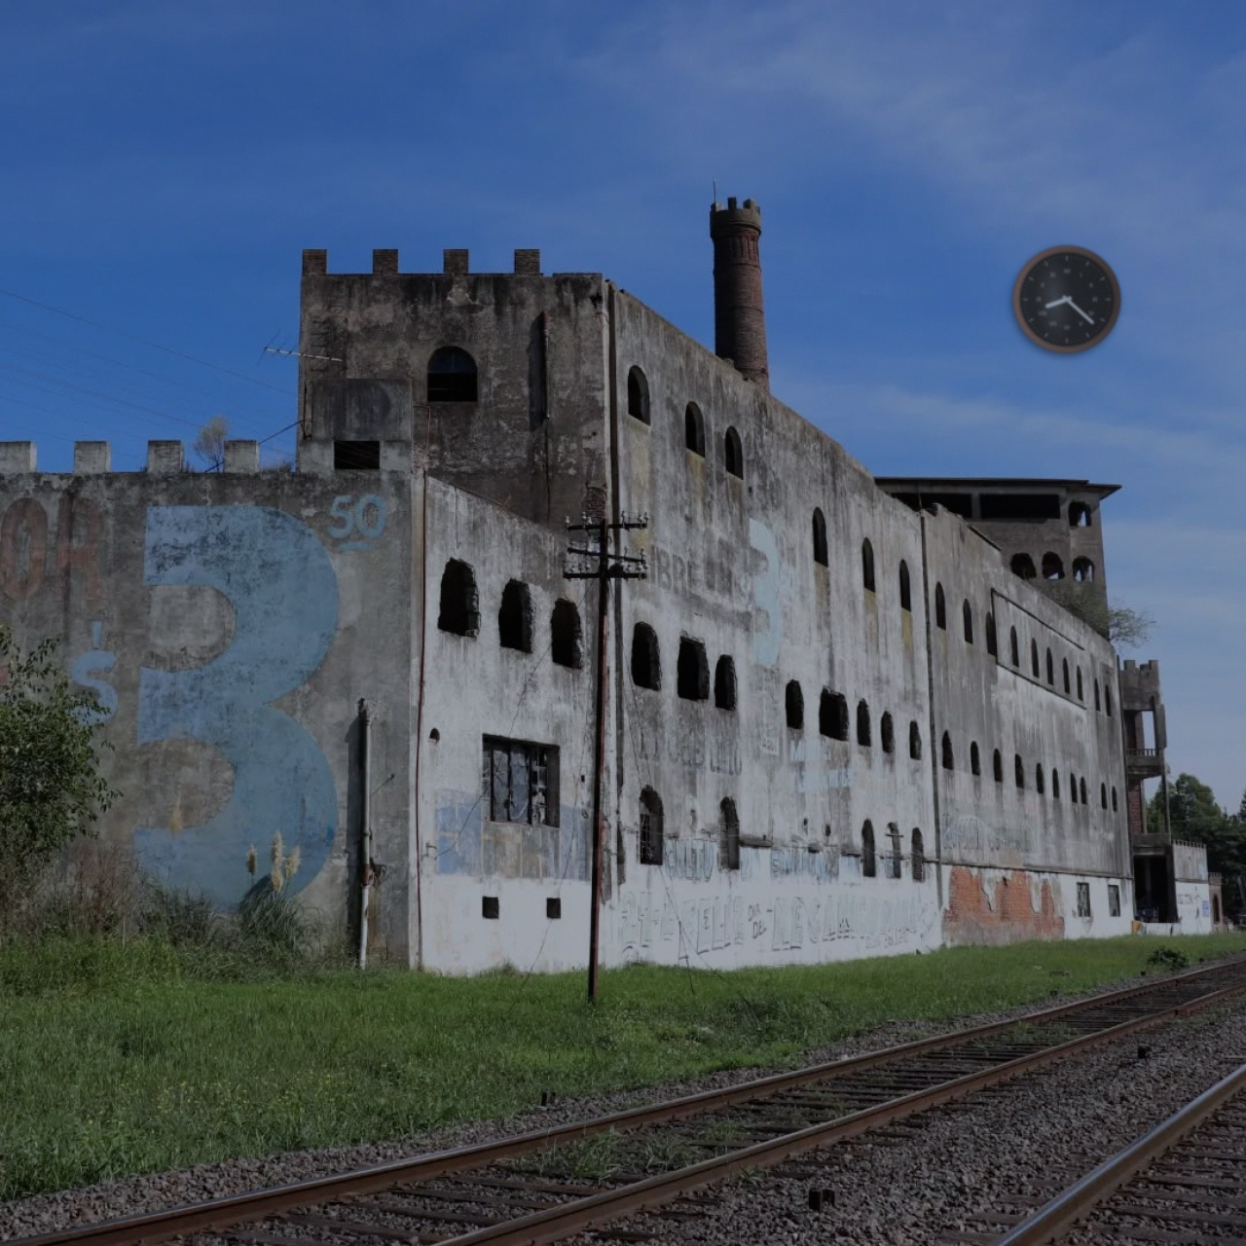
8:22
